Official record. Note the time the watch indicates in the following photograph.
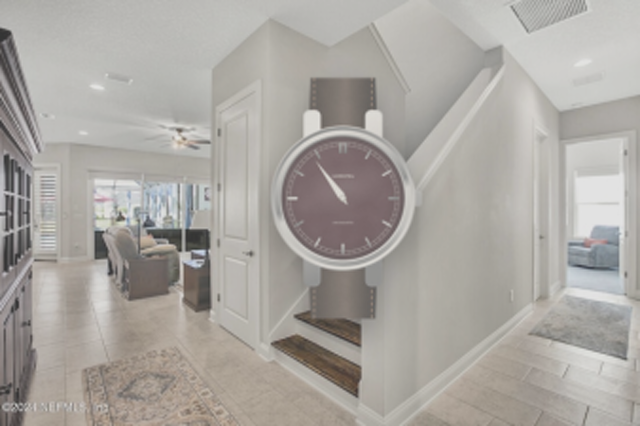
10:54
